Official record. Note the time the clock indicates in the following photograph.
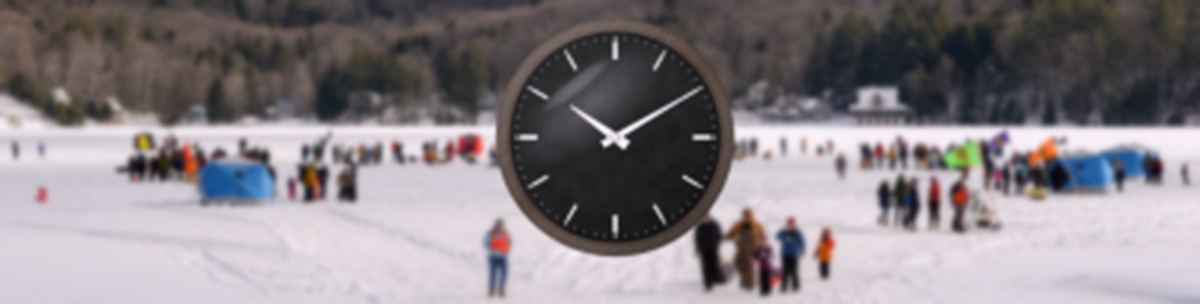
10:10
